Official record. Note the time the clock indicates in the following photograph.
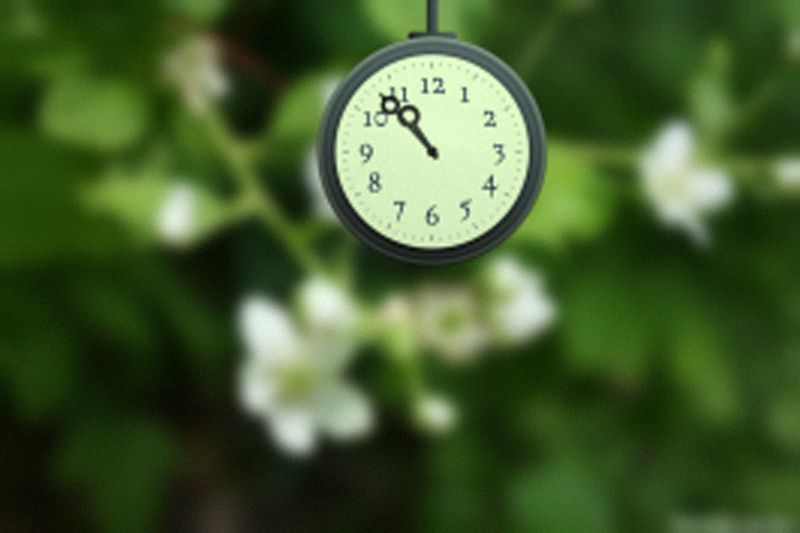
10:53
